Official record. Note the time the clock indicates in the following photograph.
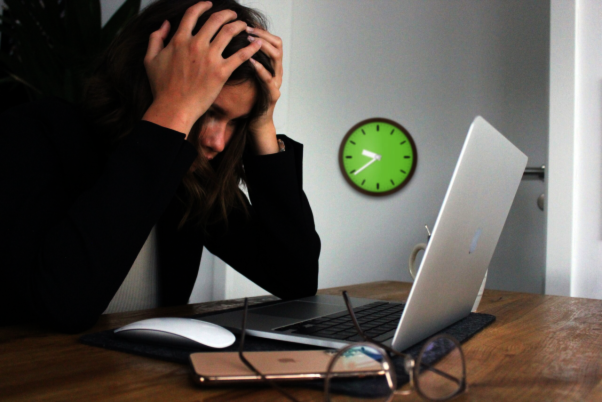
9:39
